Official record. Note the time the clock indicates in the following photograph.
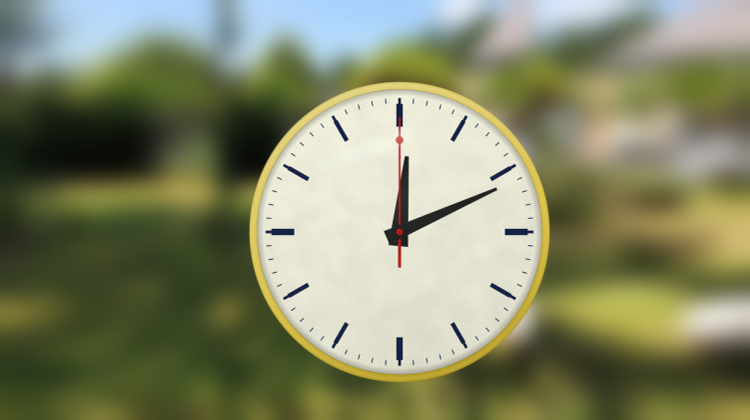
12:11:00
